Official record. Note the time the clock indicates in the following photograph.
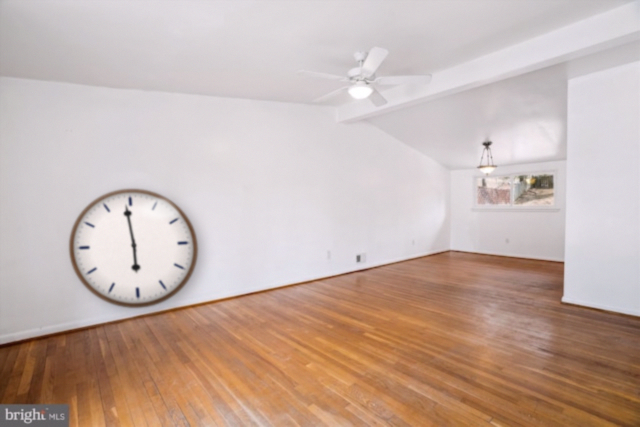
5:59
